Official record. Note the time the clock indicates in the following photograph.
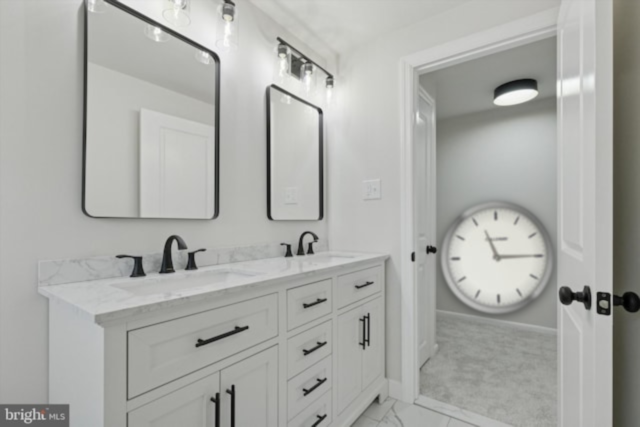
11:15
